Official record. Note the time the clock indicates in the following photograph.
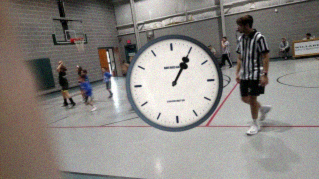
1:05
